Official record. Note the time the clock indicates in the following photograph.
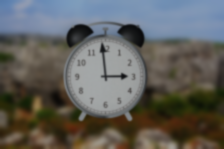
2:59
